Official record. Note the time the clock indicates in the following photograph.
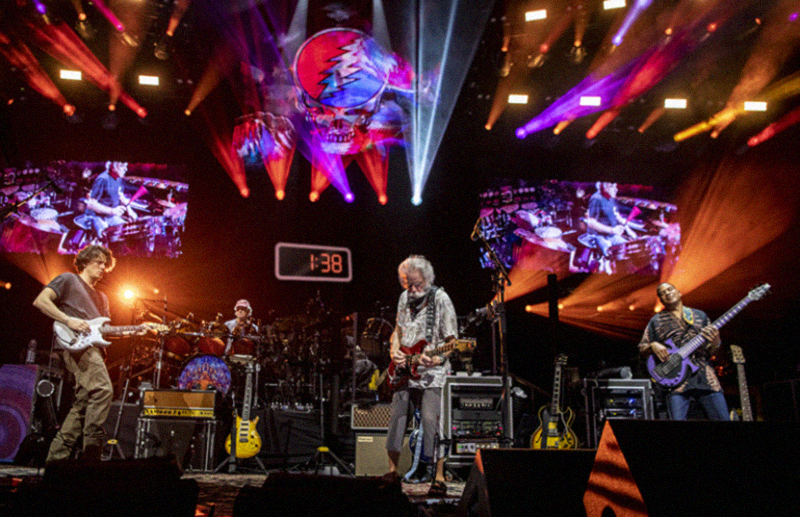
1:38
